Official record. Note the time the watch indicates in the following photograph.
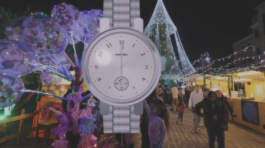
6:00
